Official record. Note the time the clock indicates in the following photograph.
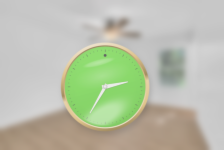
2:35
